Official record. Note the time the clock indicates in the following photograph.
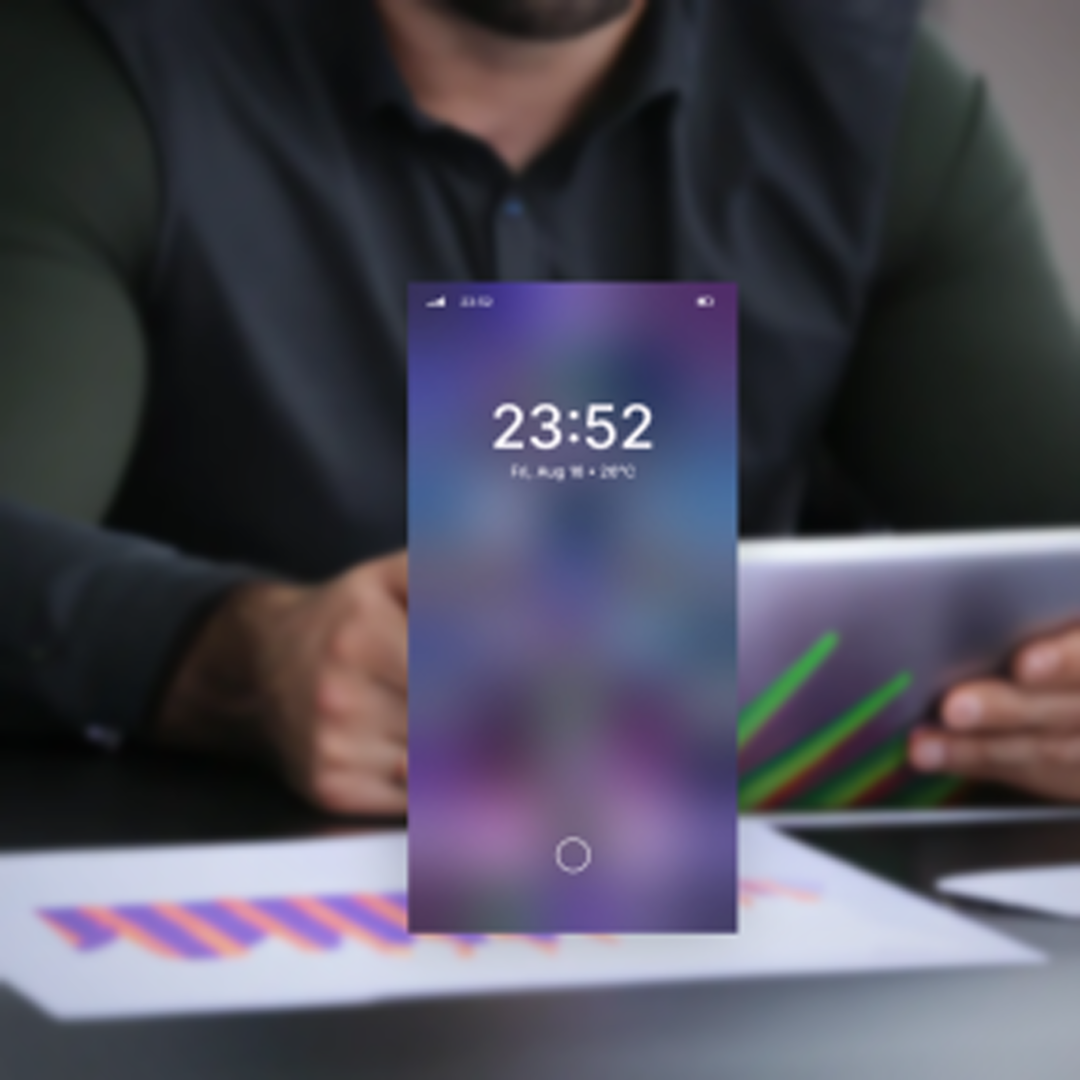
23:52
